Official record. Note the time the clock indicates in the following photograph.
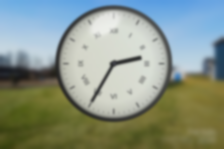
2:35
